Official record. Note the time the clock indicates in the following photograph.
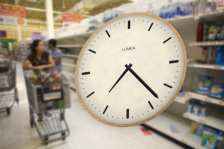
7:23
